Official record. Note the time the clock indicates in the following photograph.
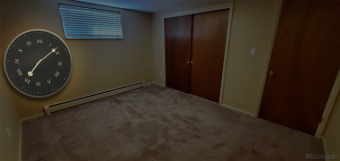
7:08
